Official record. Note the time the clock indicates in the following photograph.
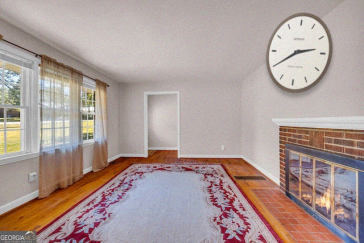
2:40
